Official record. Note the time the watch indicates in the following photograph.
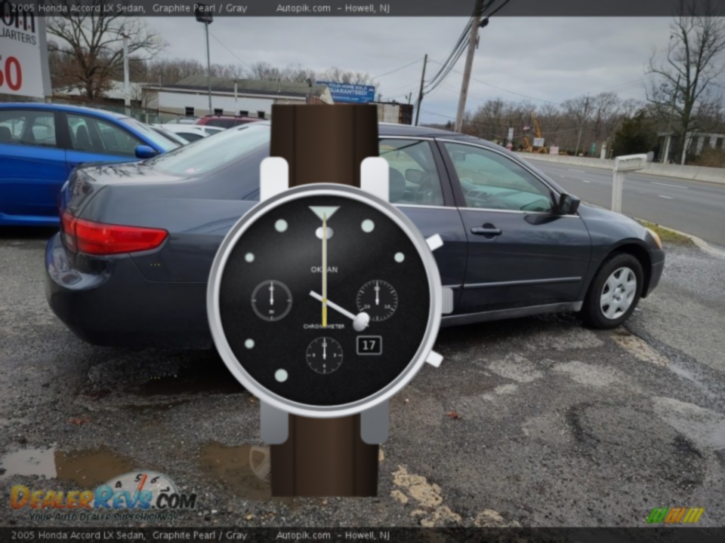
4:00
